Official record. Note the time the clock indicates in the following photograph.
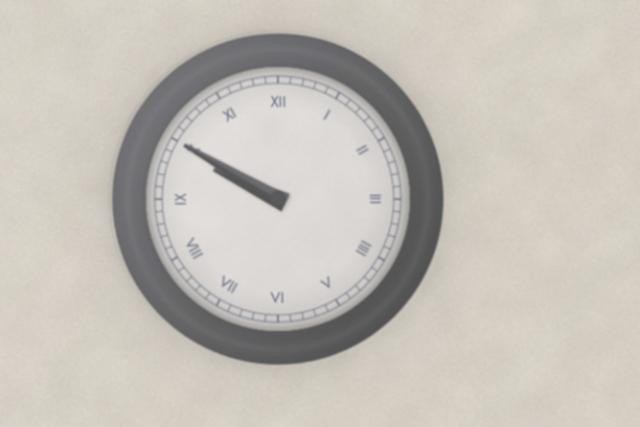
9:50
